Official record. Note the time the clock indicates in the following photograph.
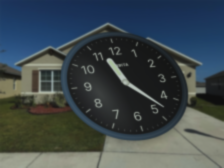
11:23
